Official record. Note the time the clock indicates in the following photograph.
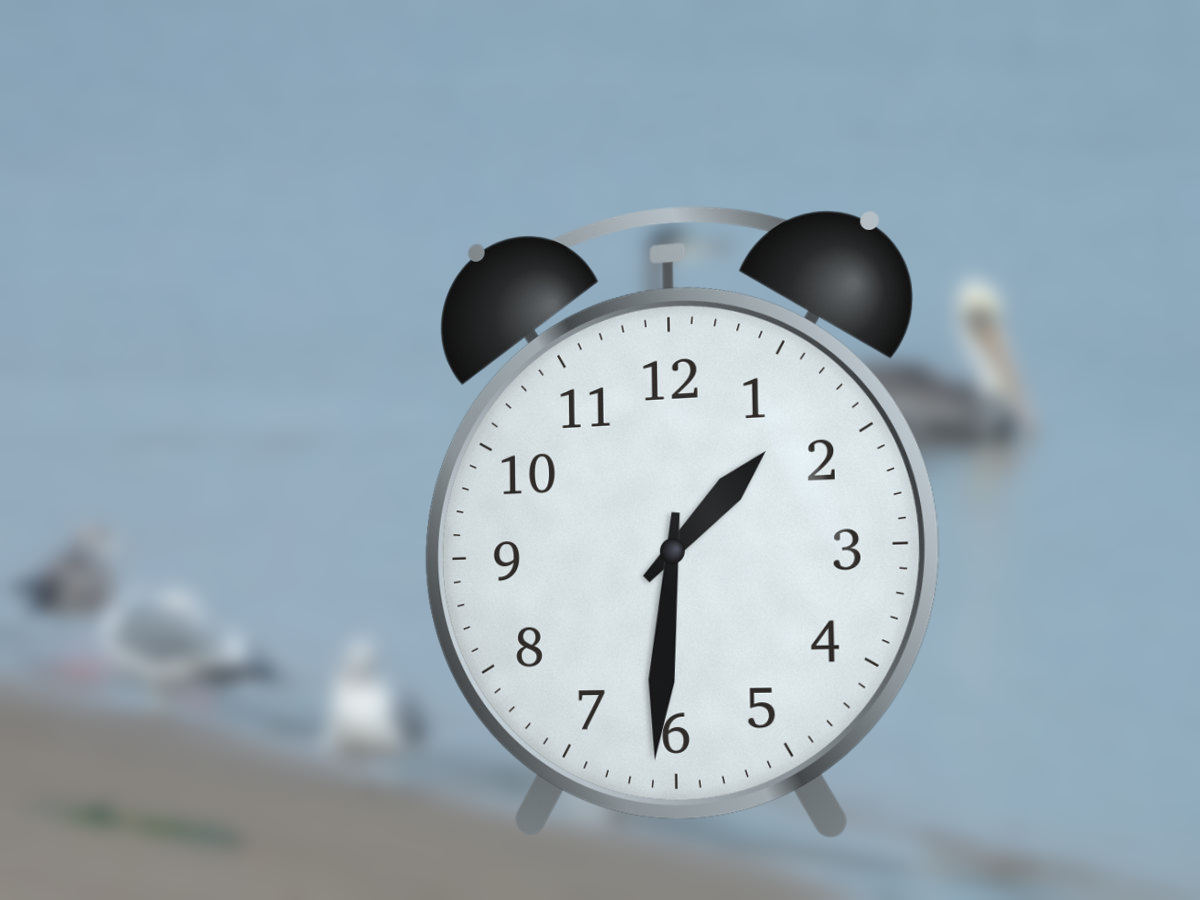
1:31
